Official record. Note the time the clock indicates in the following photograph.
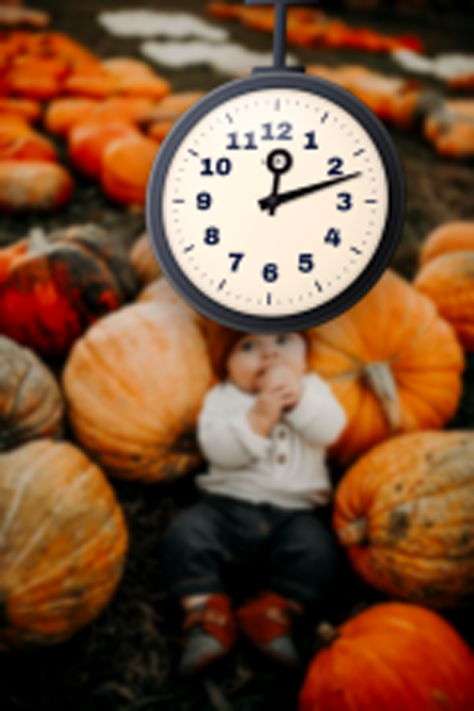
12:12
